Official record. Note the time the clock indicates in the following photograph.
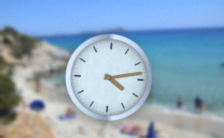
4:13
